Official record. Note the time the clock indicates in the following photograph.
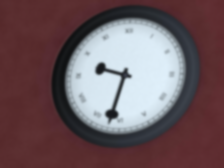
9:32
